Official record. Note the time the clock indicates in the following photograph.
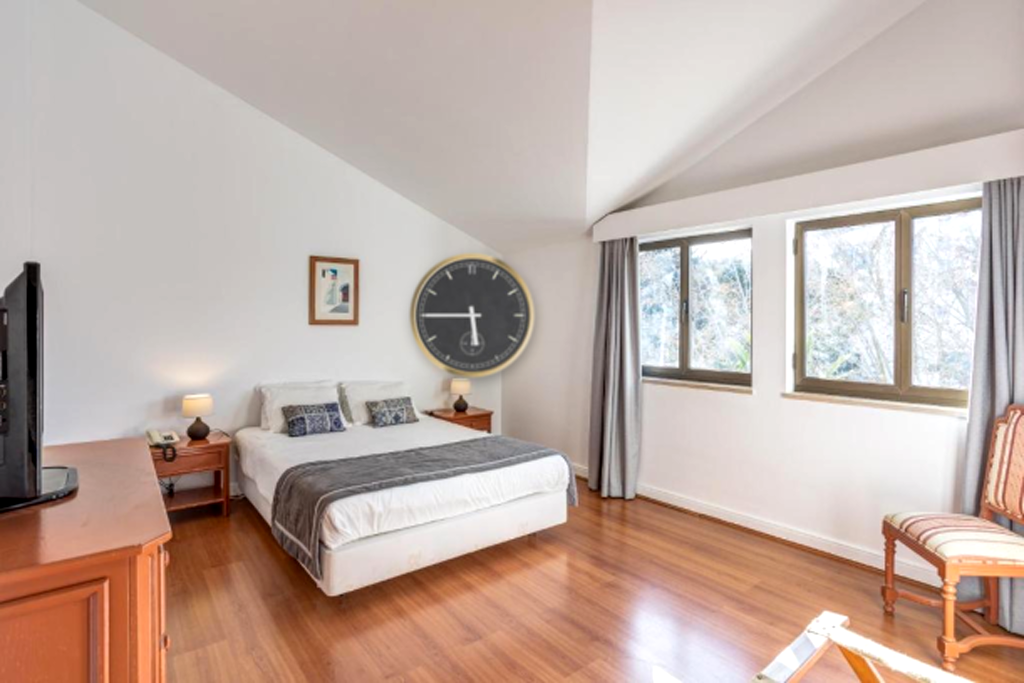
5:45
